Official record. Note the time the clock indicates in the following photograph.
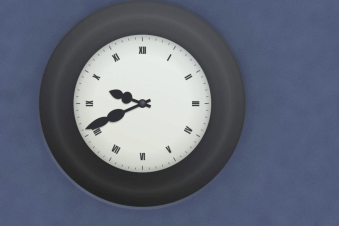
9:41
